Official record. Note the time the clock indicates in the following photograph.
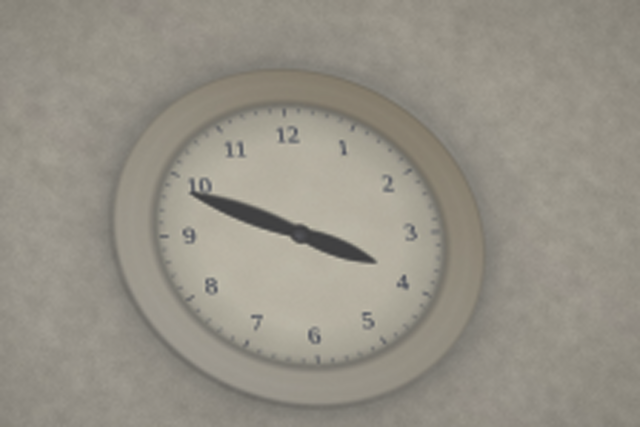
3:49
